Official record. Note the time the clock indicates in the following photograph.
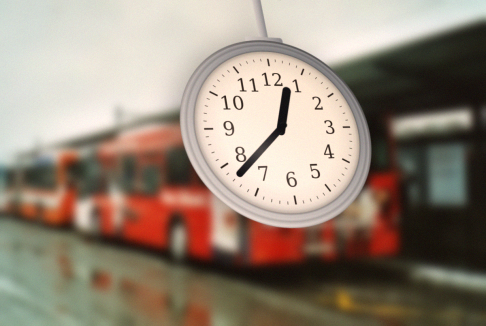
12:38
